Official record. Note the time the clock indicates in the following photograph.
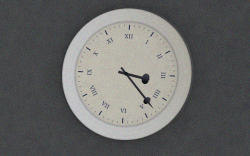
3:23
